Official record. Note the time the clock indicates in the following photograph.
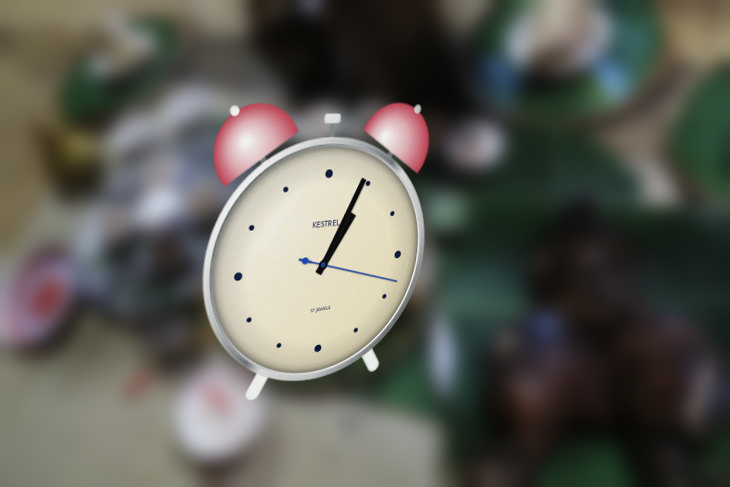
1:04:18
